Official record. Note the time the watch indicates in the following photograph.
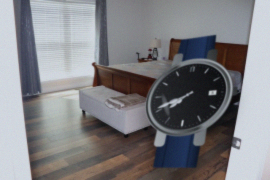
7:41
